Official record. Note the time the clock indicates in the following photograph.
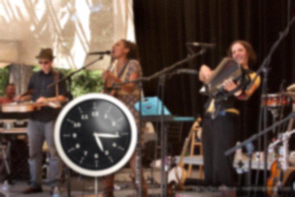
5:16
